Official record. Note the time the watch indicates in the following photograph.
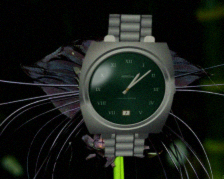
1:08
